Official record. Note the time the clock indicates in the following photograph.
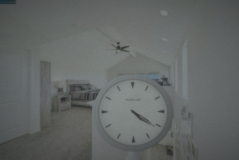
4:21
